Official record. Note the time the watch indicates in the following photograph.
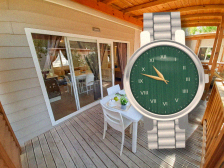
10:48
